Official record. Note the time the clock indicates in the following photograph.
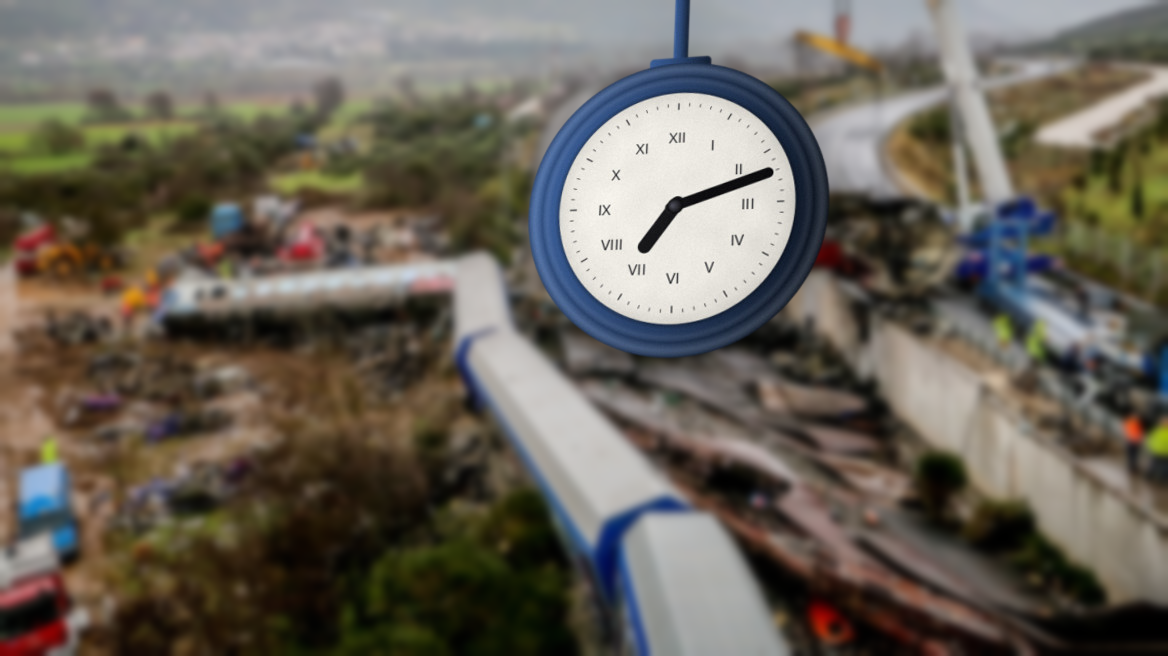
7:12
